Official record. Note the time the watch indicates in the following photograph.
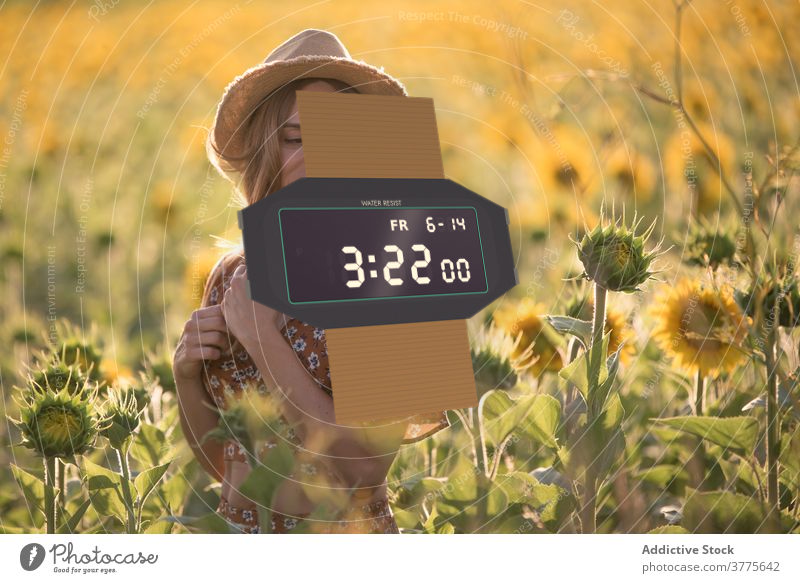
3:22:00
